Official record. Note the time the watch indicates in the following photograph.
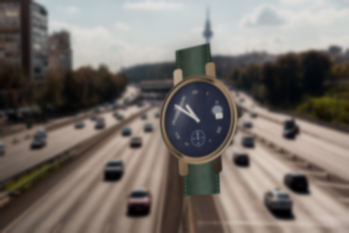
10:51
